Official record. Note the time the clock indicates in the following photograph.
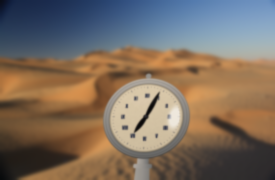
7:04
